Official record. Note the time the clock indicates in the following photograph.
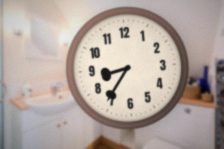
8:36
